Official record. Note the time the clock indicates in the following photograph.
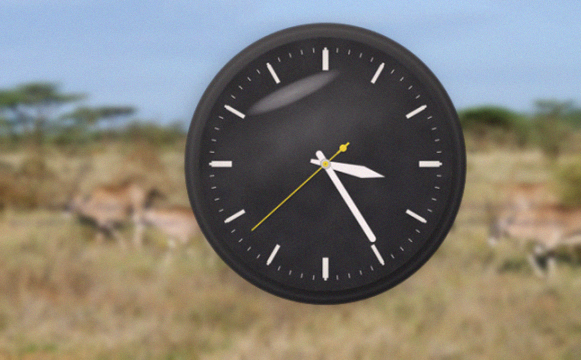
3:24:38
